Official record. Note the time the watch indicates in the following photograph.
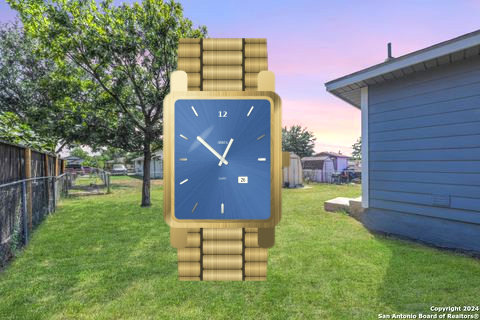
12:52
